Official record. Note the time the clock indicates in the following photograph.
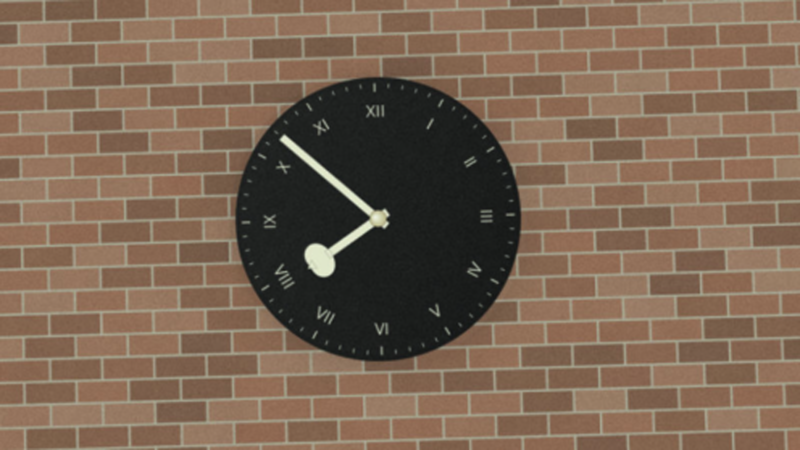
7:52
